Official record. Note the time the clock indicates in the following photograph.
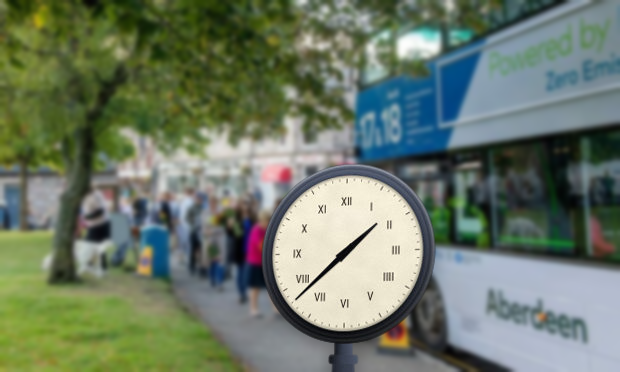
1:38
